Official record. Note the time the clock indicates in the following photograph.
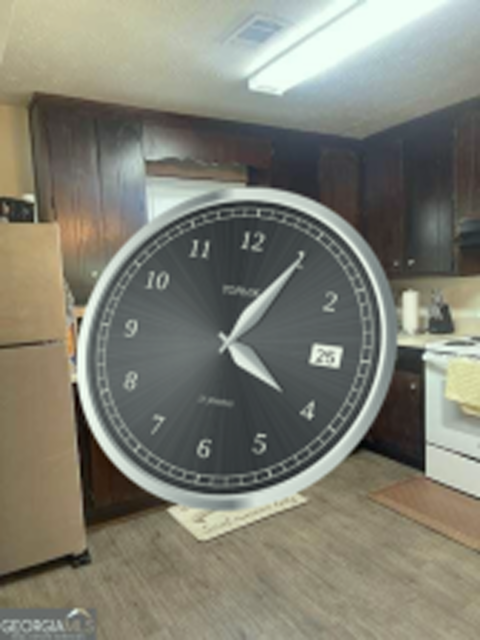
4:05
